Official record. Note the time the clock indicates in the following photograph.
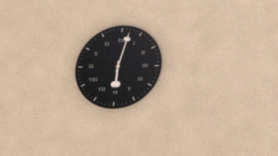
6:02
